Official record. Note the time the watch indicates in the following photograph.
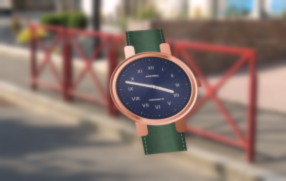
3:48
